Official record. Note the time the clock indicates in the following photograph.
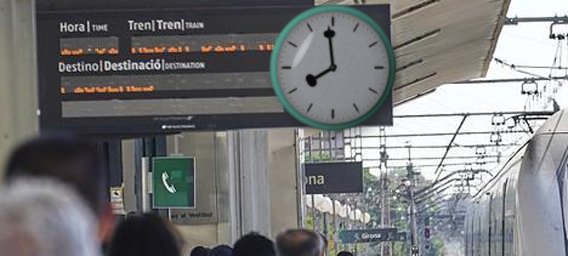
7:59
